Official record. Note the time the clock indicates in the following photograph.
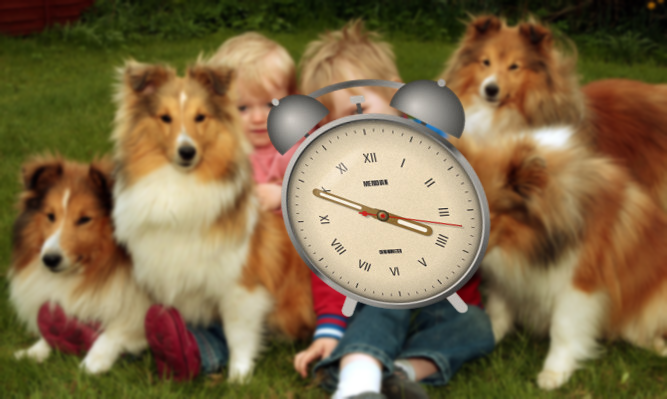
3:49:17
